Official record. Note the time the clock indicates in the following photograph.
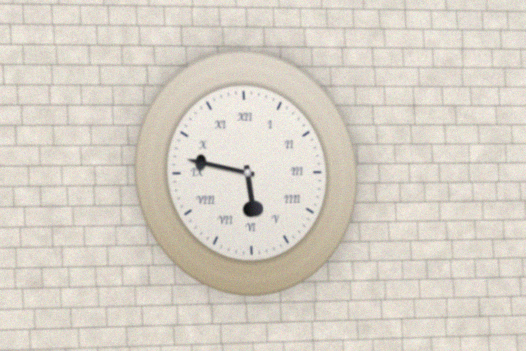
5:47
